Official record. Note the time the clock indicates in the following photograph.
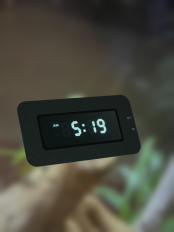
5:19
